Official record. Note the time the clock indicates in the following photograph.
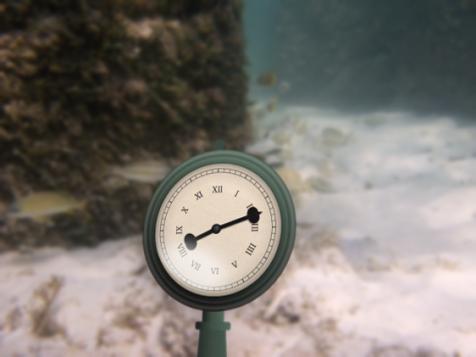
8:12
